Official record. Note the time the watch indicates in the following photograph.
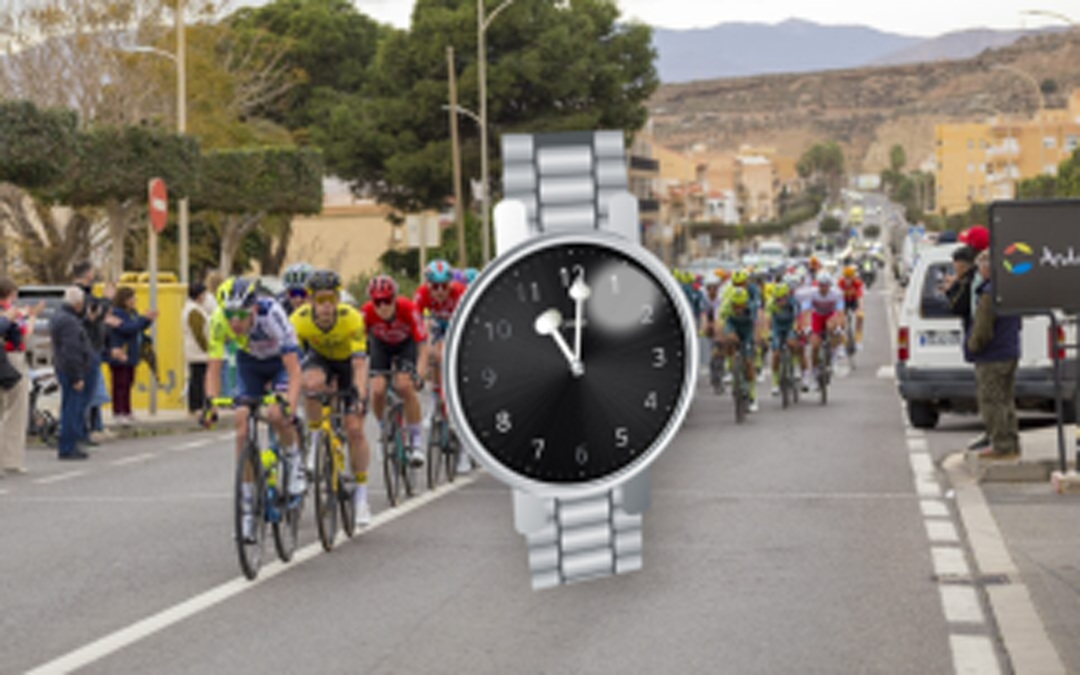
11:01
